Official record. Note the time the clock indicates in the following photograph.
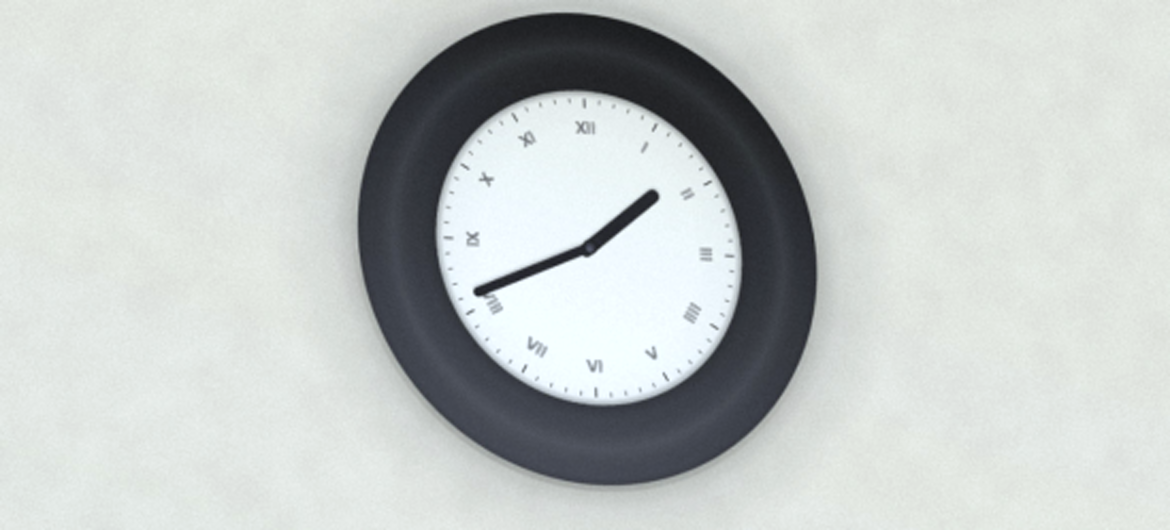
1:41
